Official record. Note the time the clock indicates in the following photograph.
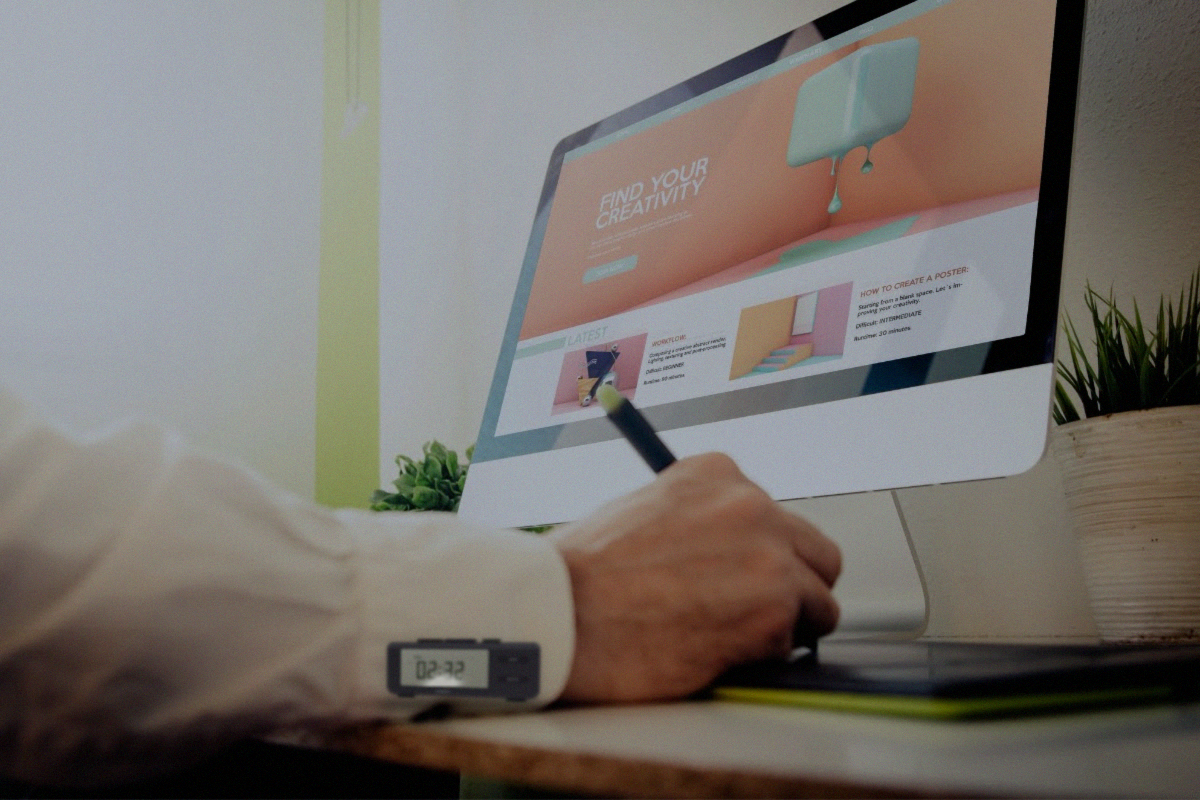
2:32
